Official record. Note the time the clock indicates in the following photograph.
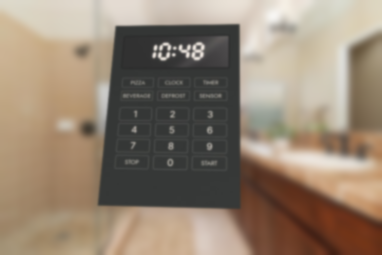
10:48
